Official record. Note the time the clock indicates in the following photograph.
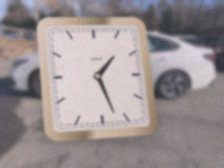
1:27
